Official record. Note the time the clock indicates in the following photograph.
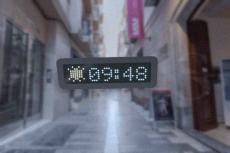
9:48
